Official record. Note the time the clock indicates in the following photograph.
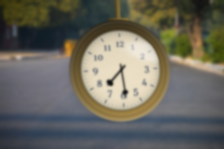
7:29
